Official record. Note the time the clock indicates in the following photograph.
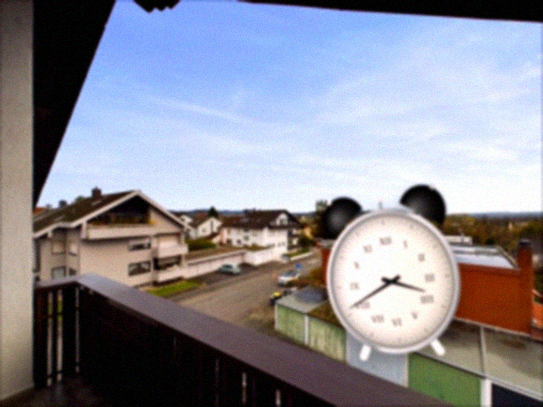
3:41
